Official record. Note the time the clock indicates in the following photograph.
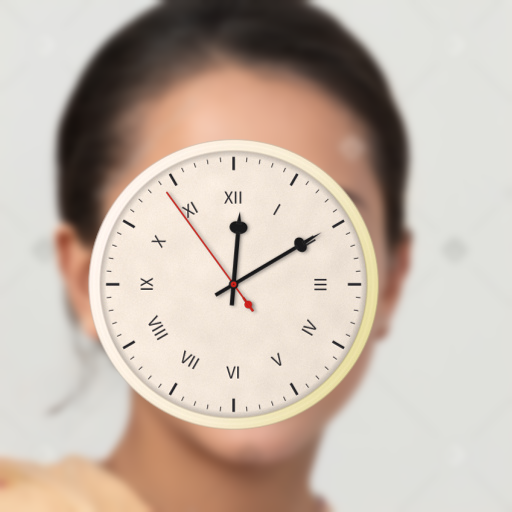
12:09:54
